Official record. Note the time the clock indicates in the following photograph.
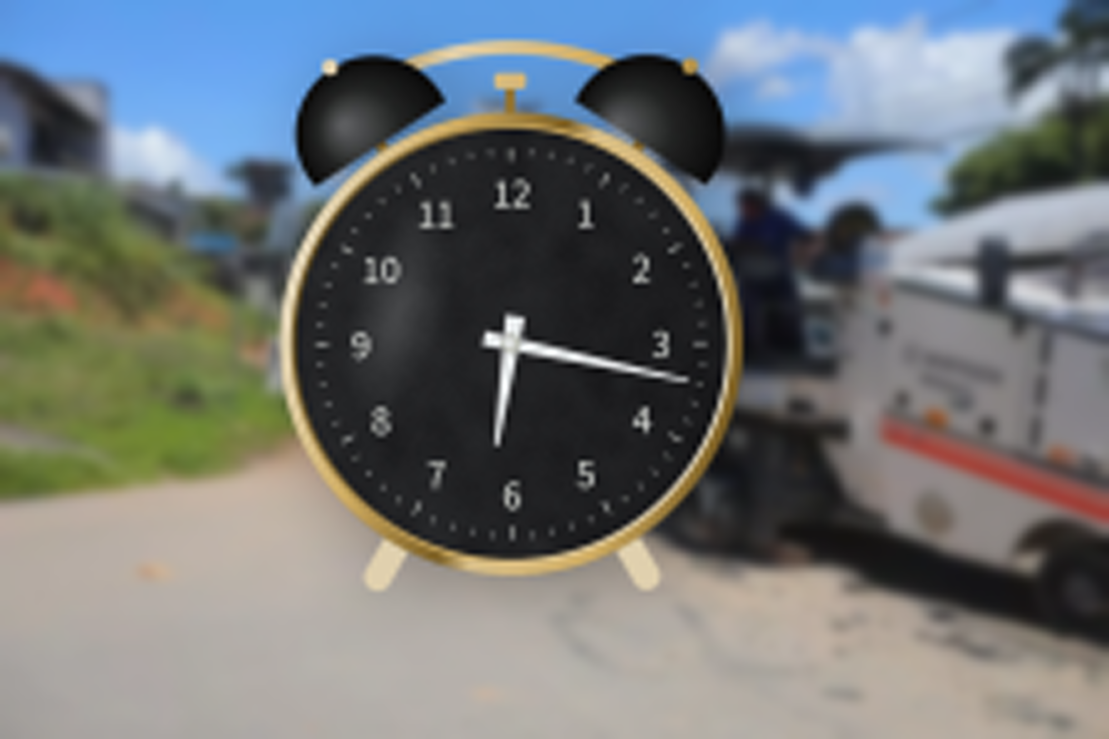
6:17
